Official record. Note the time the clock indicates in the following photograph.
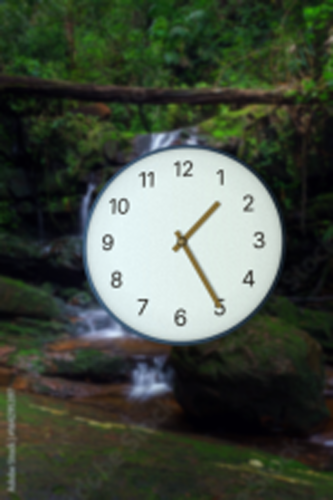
1:25
